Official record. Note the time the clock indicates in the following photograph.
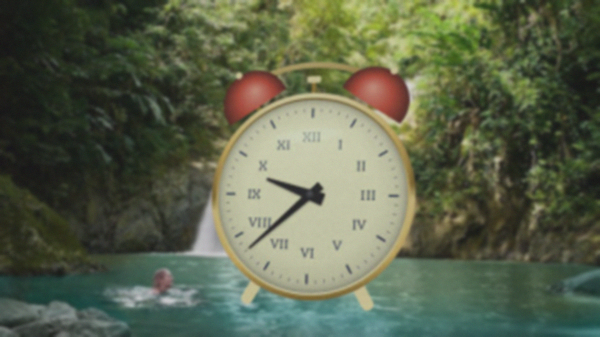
9:38
